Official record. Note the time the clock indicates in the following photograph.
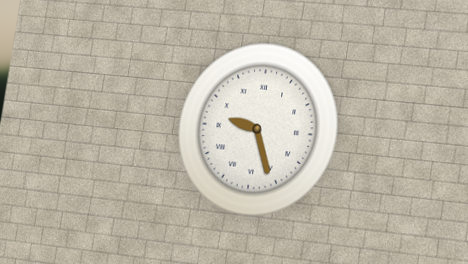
9:26
